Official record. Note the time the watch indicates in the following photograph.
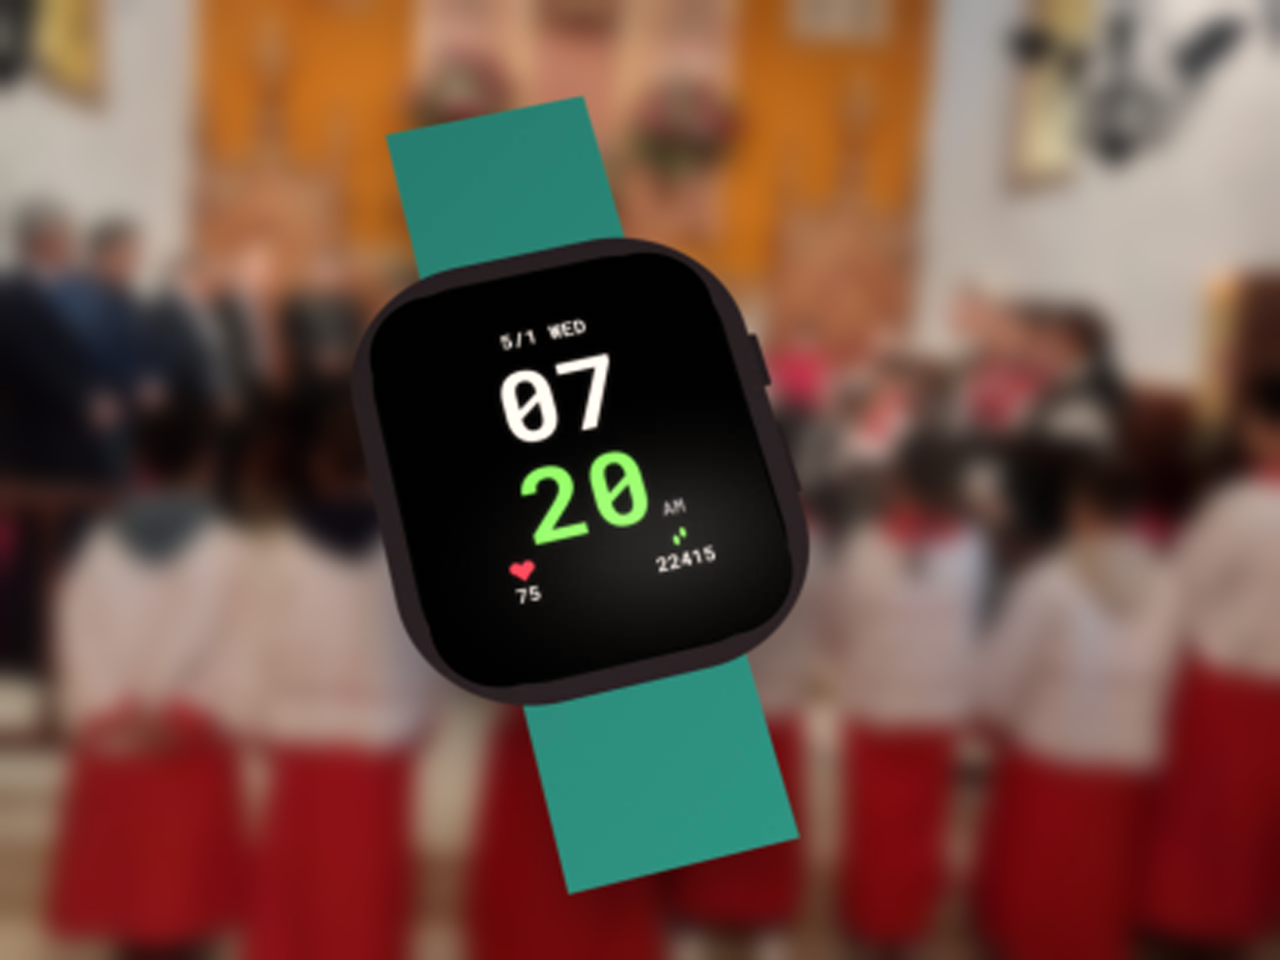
7:20
